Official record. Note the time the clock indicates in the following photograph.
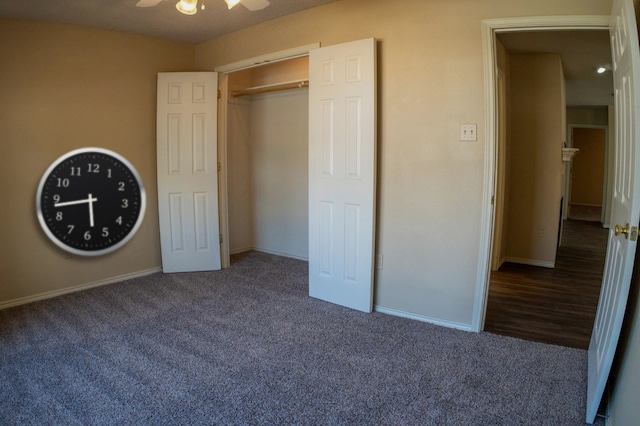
5:43
